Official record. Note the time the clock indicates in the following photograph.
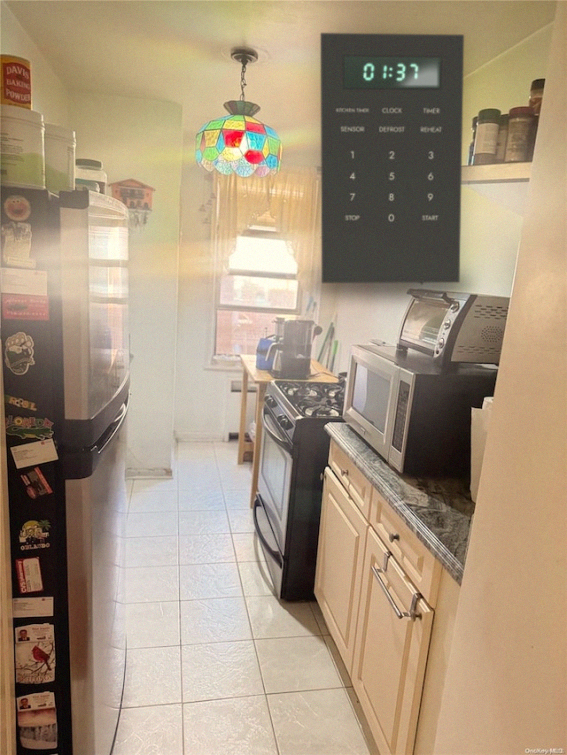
1:37
